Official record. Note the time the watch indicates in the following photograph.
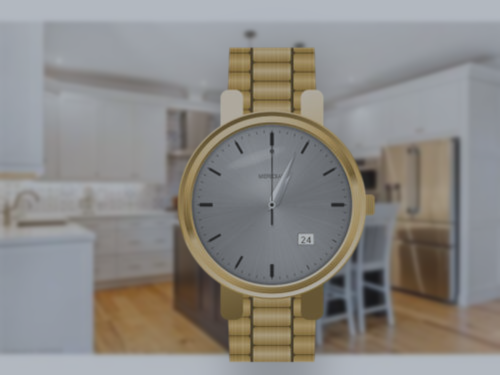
1:04:00
